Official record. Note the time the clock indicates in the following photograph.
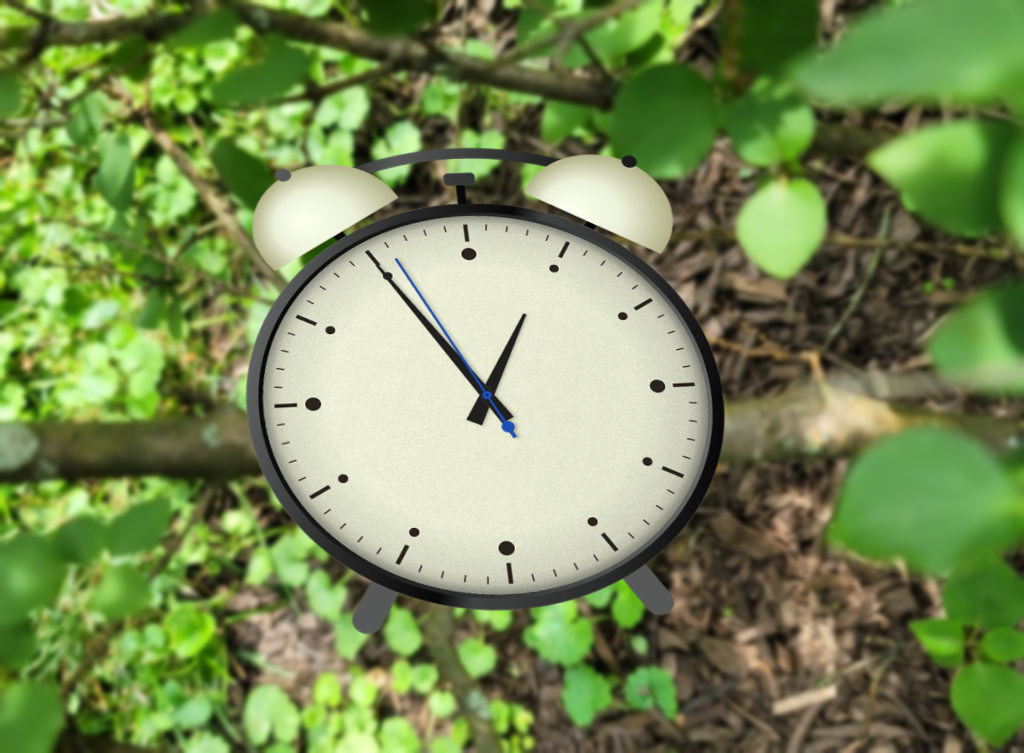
12:54:56
